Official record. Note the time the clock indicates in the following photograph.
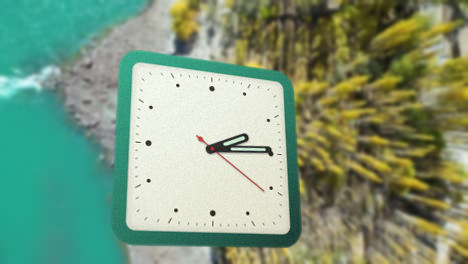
2:14:21
